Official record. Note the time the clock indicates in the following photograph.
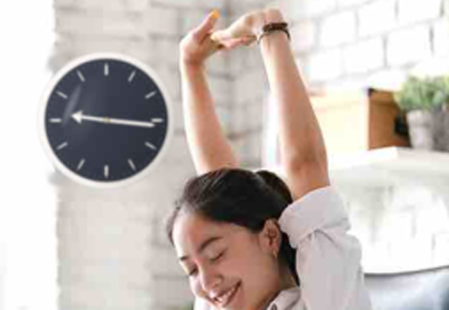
9:16
